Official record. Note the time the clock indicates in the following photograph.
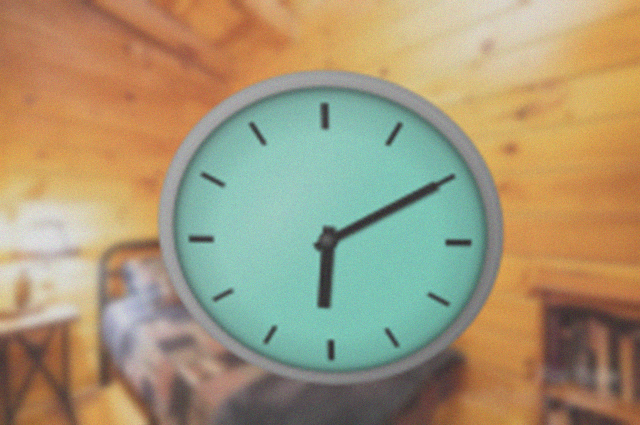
6:10
